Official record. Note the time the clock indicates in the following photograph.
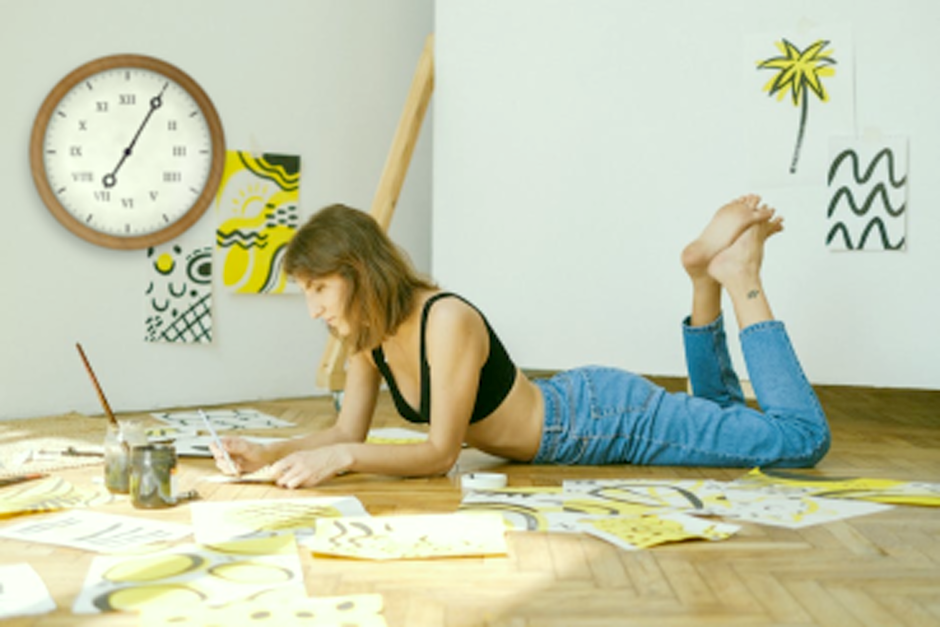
7:05
